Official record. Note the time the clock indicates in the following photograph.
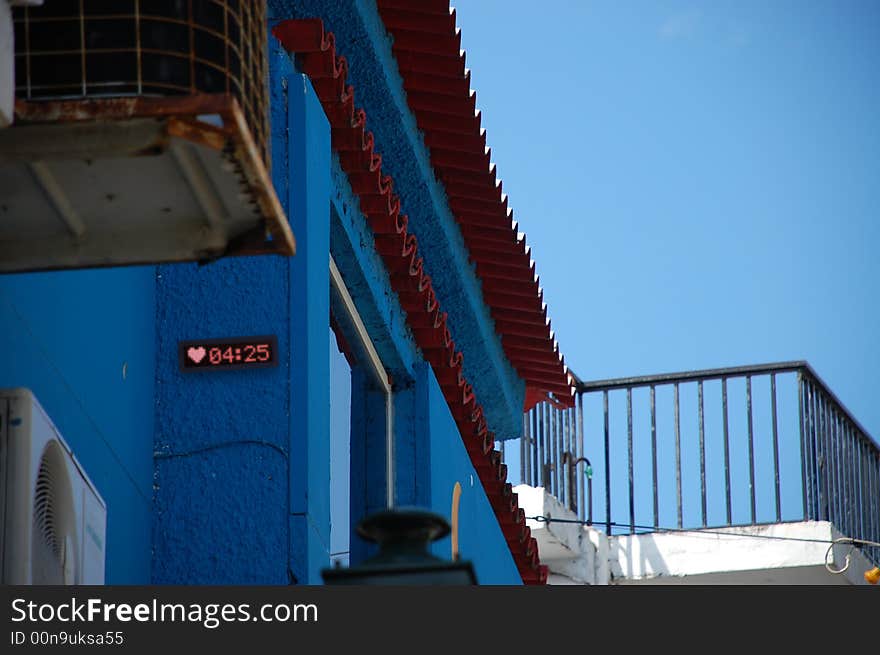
4:25
